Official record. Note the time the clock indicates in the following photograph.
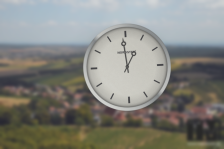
12:59
